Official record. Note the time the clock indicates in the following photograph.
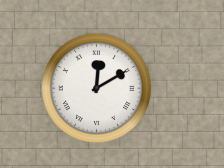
12:10
